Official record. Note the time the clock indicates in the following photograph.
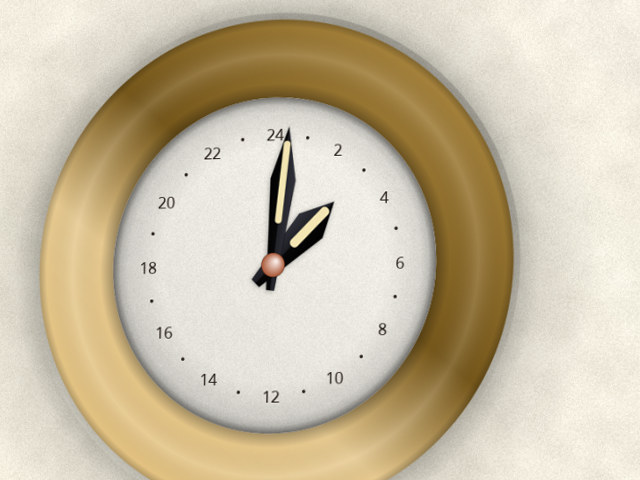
3:01
